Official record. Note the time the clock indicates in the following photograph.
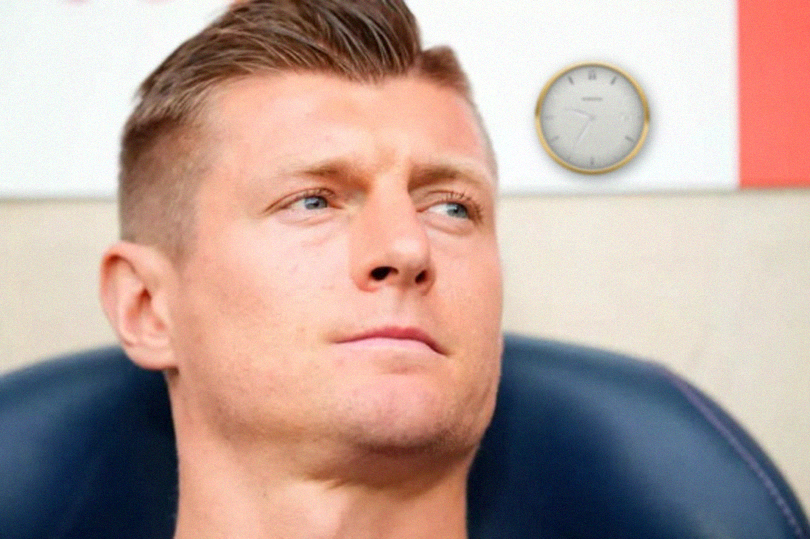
9:35
